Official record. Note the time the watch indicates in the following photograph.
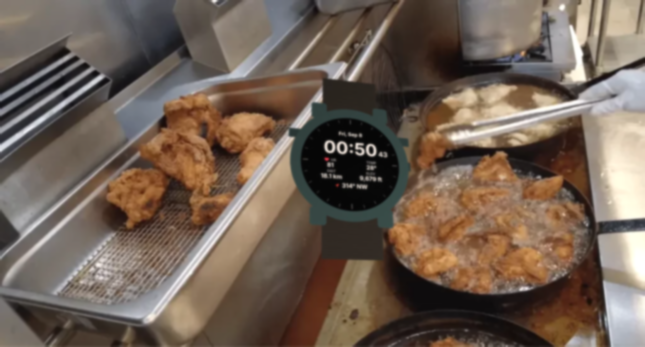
0:50
